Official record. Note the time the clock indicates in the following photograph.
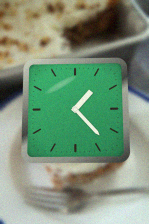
1:23
